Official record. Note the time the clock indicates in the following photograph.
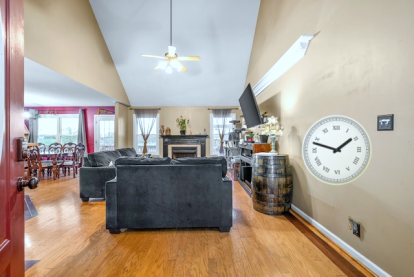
1:48
